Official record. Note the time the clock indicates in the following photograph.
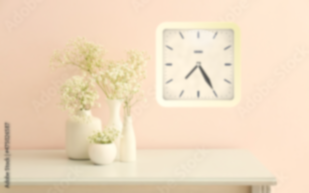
7:25
